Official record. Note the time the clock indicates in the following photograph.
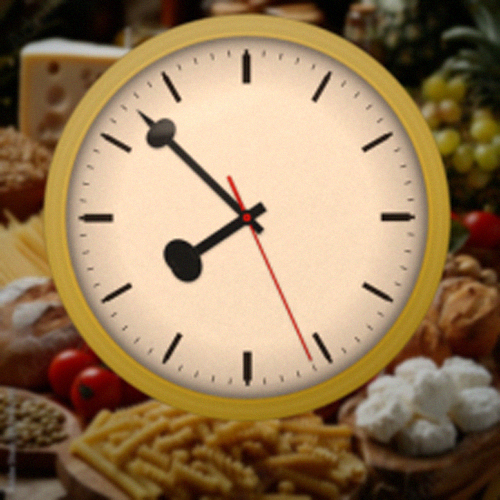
7:52:26
